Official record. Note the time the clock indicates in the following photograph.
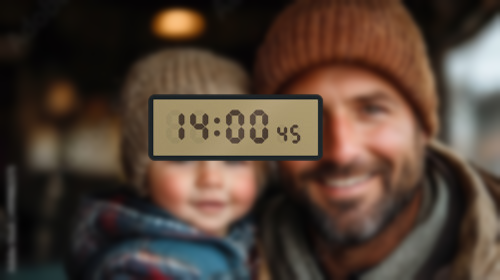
14:00:45
